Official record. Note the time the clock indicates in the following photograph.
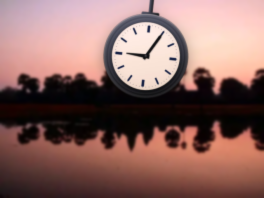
9:05
